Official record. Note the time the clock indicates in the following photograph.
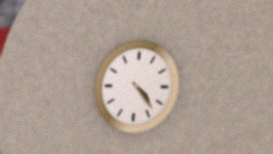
4:23
